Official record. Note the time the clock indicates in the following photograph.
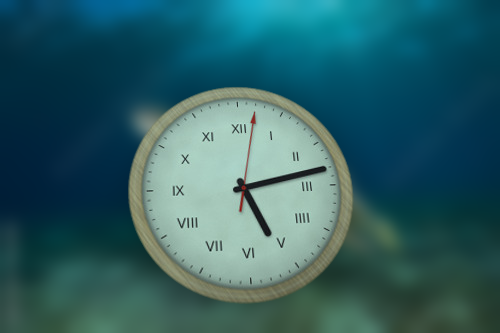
5:13:02
